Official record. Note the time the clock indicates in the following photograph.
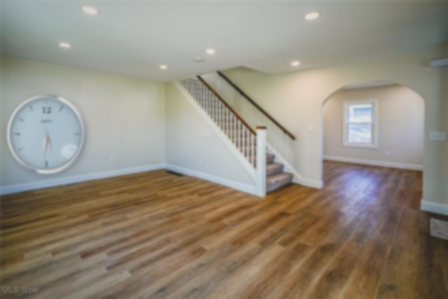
5:31
